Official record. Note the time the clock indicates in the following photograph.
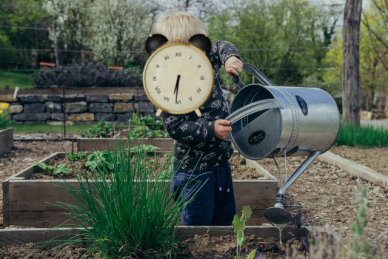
6:31
